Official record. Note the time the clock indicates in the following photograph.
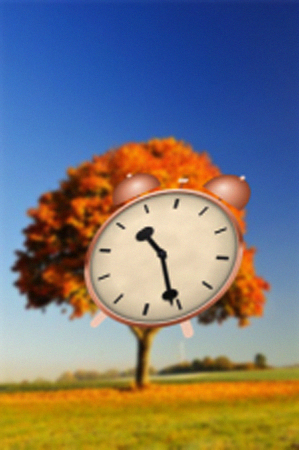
10:26
